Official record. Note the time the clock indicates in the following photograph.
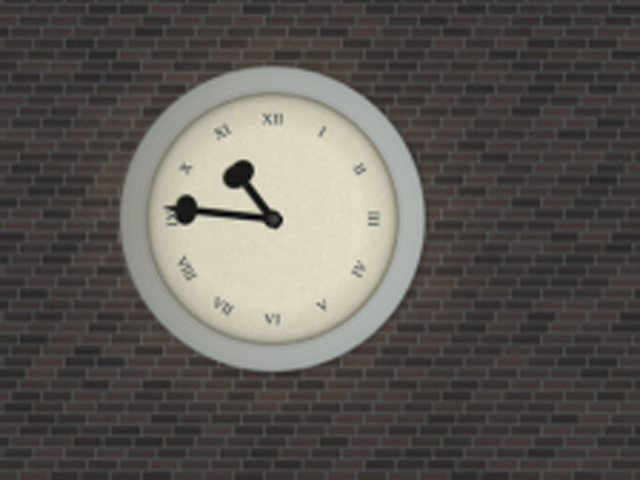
10:46
